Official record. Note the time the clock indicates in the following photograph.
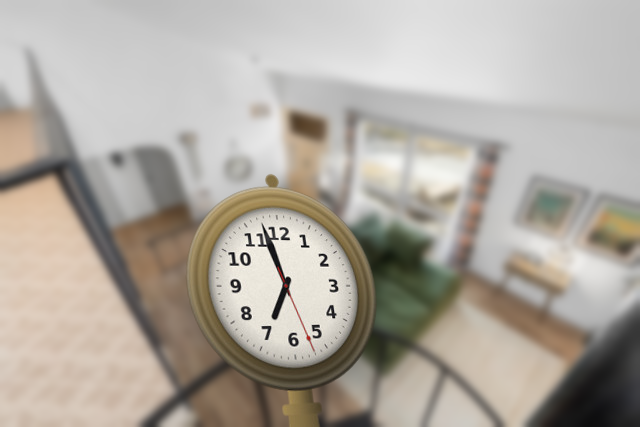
6:57:27
